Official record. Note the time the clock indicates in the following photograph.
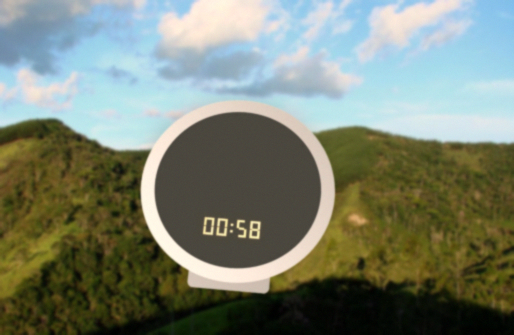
0:58
